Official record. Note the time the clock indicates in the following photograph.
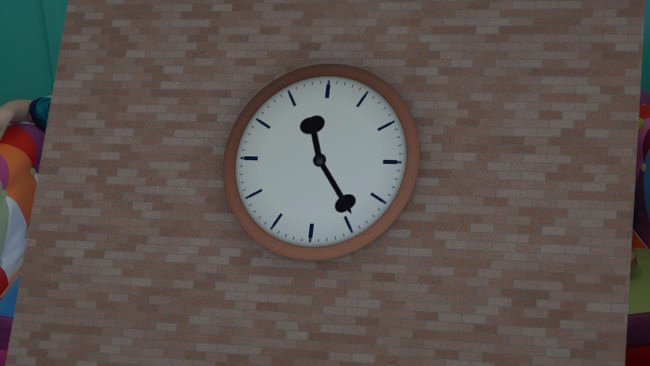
11:24
